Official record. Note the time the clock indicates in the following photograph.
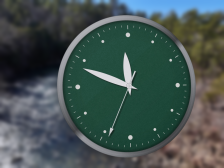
11:48:34
